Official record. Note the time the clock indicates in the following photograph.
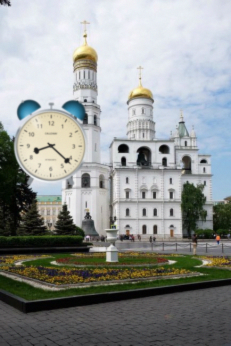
8:22
